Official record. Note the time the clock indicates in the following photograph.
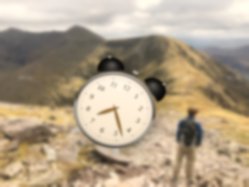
7:23
